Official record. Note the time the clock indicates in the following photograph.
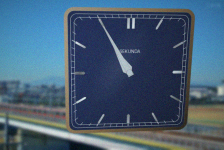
10:55
